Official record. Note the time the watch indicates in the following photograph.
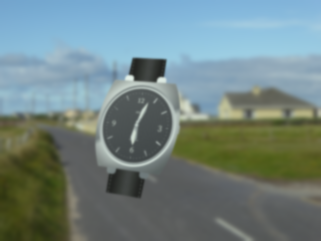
6:03
